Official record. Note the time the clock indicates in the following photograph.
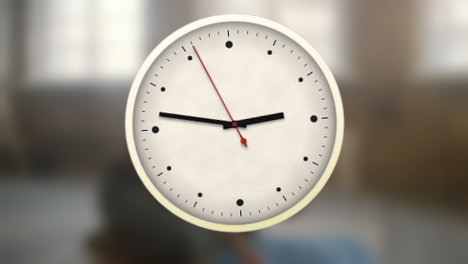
2:46:56
